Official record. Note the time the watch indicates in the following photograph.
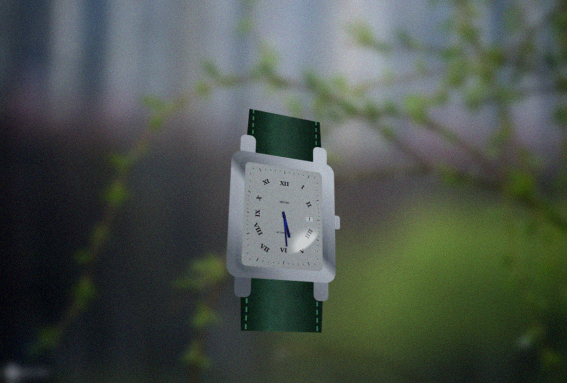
5:29
